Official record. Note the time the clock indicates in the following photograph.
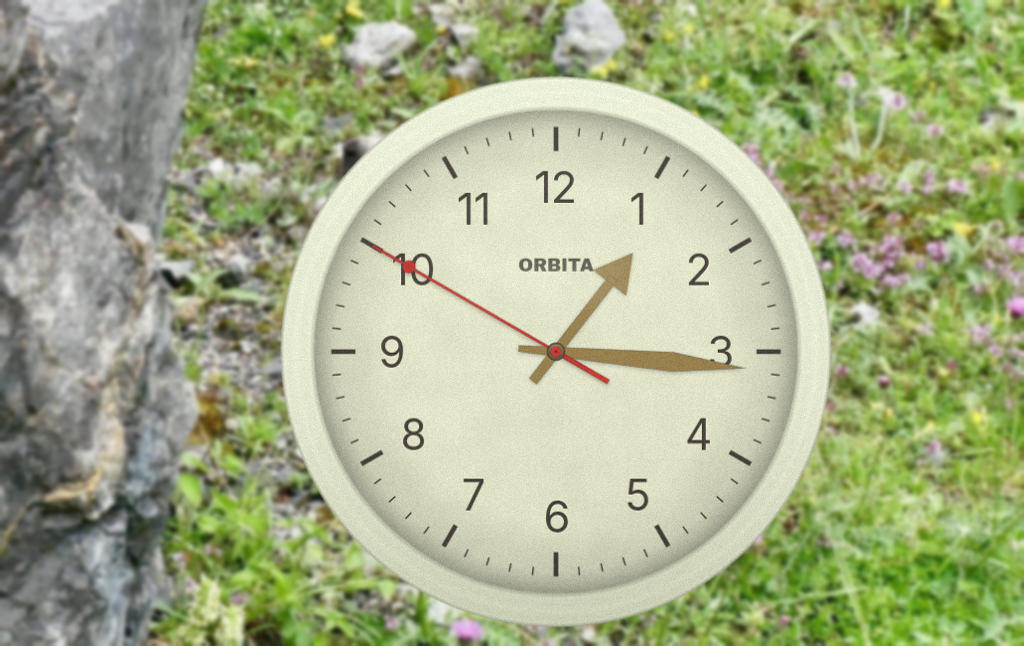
1:15:50
